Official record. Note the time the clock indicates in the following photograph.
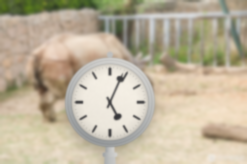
5:04
